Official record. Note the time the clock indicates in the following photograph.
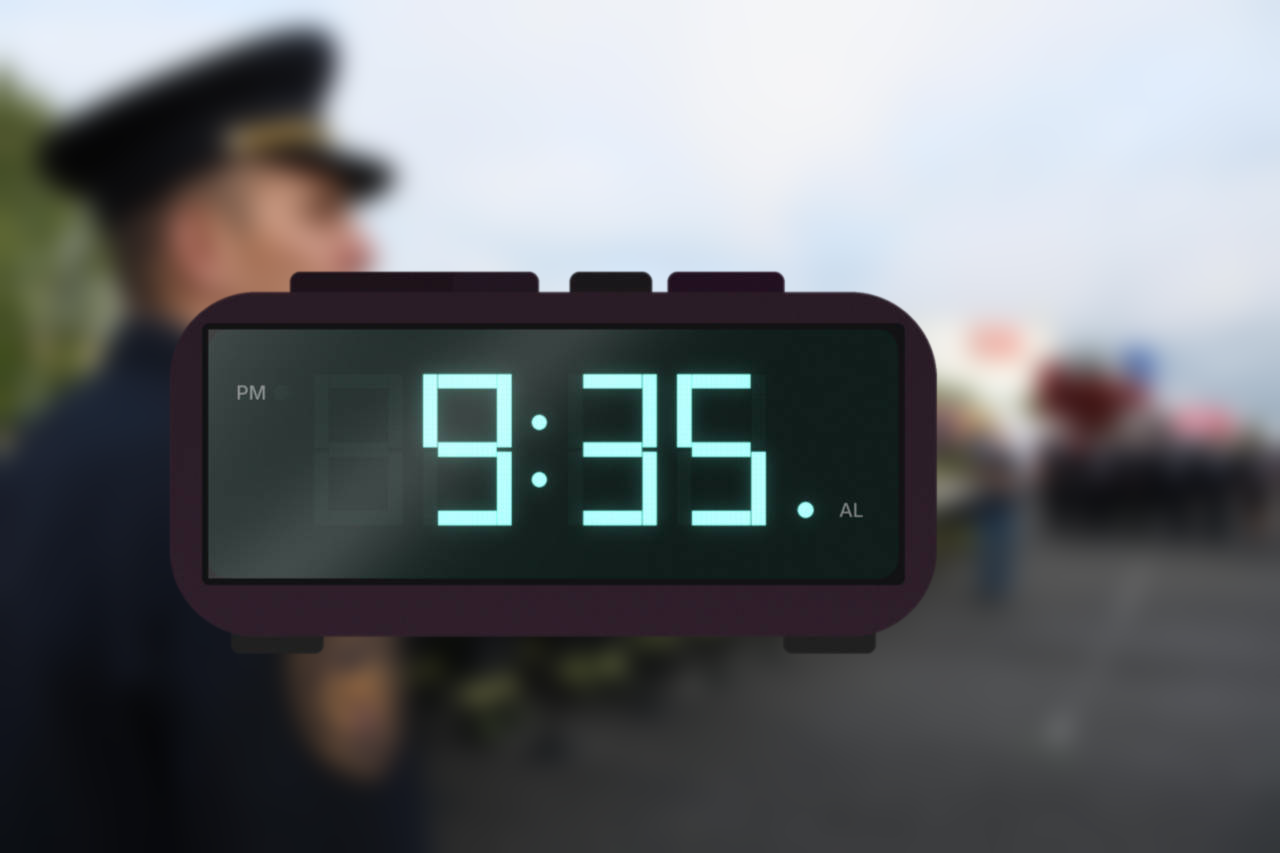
9:35
